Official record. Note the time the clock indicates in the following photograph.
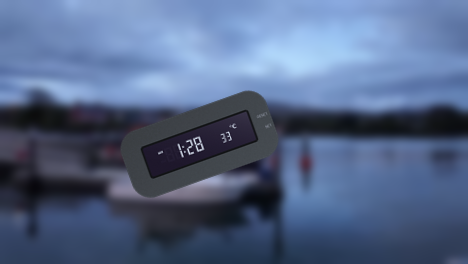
1:28
